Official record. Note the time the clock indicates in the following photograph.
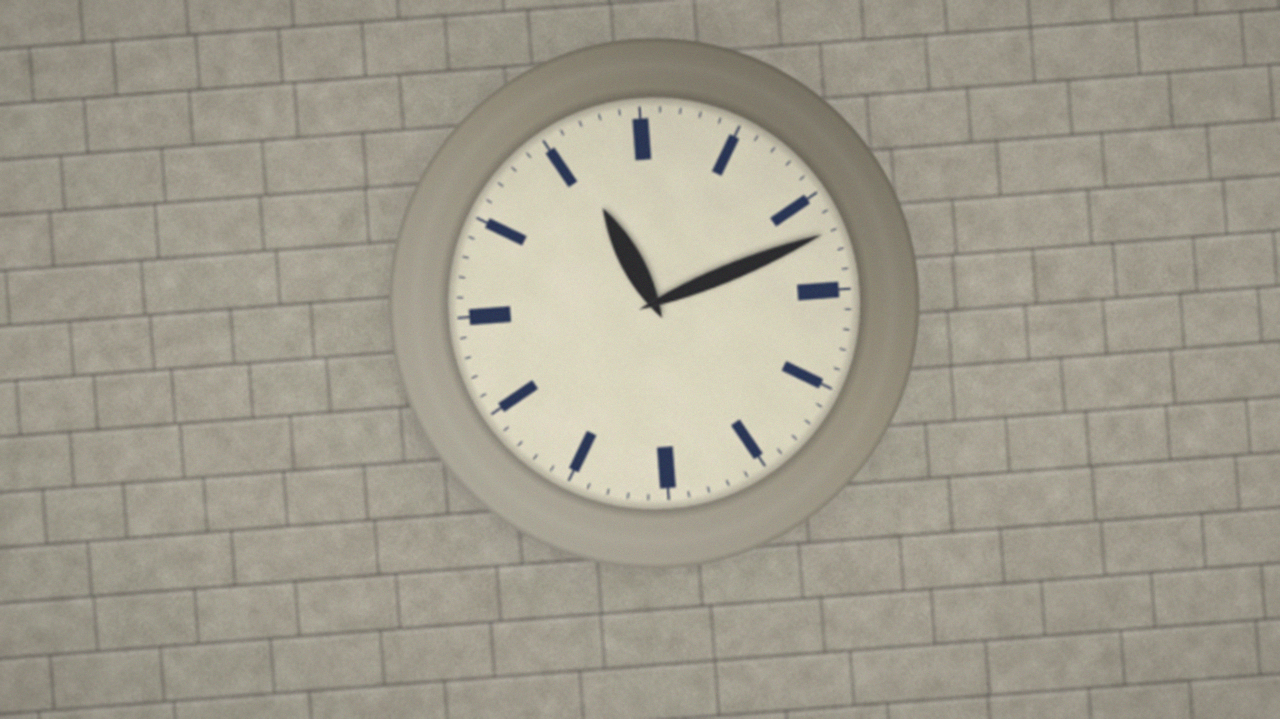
11:12
